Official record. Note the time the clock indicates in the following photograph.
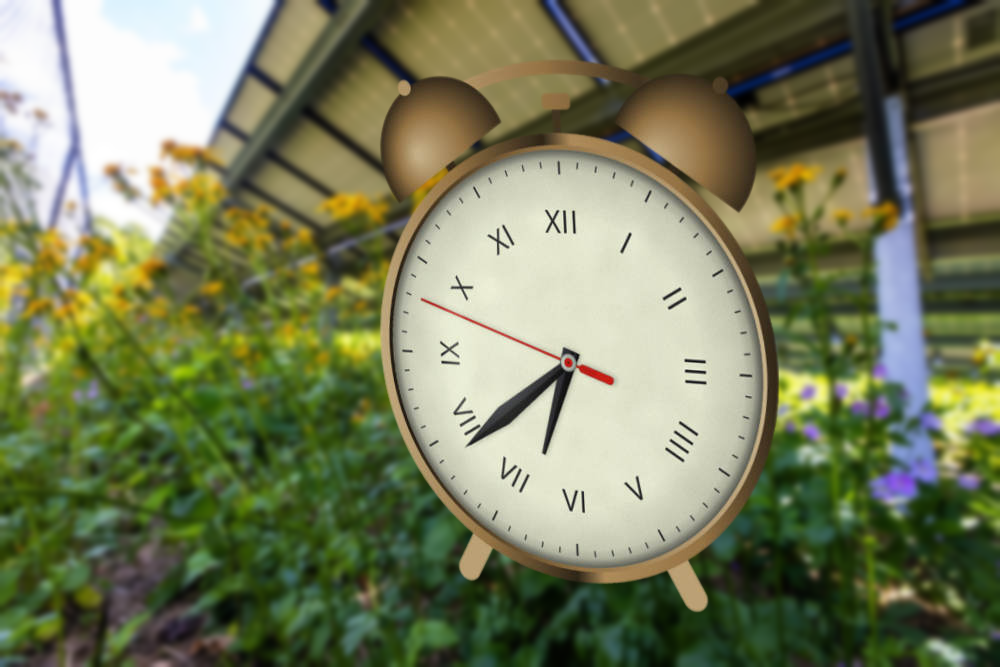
6:38:48
